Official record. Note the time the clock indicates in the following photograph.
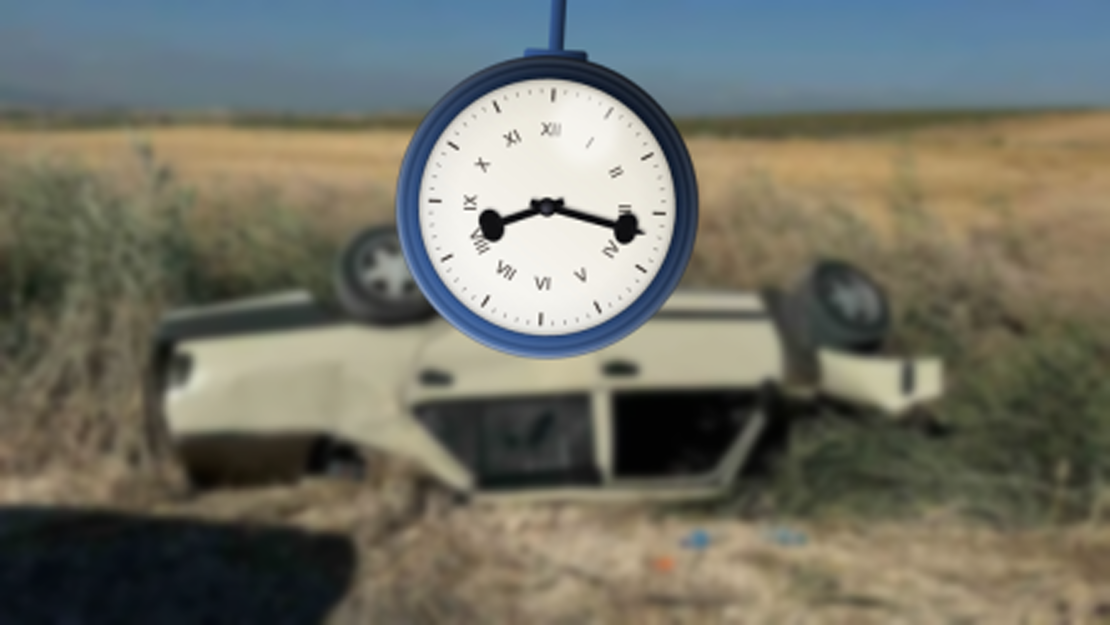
8:17
